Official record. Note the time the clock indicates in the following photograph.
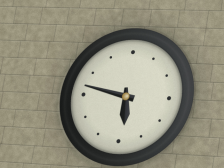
5:47
